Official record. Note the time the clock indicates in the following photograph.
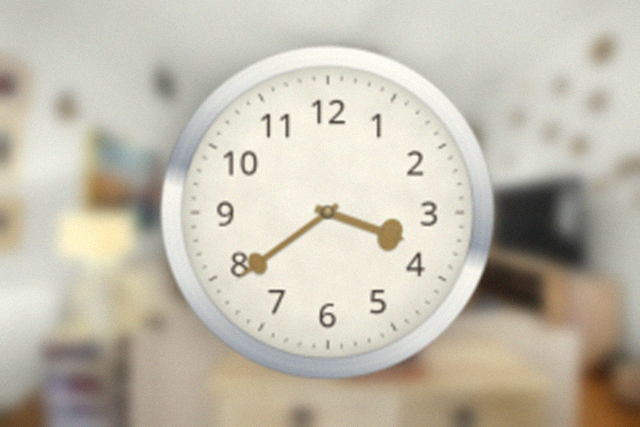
3:39
